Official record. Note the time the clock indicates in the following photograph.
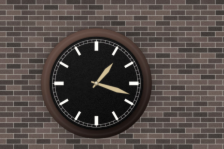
1:18
